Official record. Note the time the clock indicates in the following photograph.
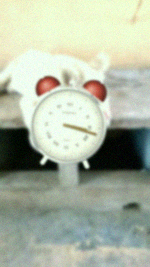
3:17
